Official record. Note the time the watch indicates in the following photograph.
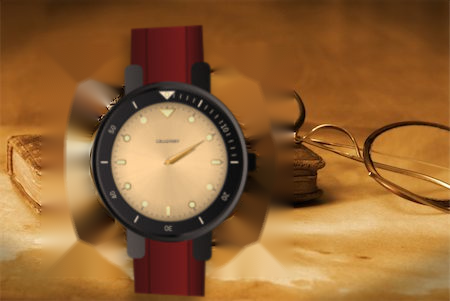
2:10
